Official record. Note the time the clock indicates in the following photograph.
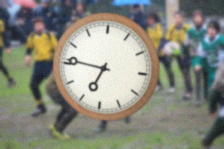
6:46
